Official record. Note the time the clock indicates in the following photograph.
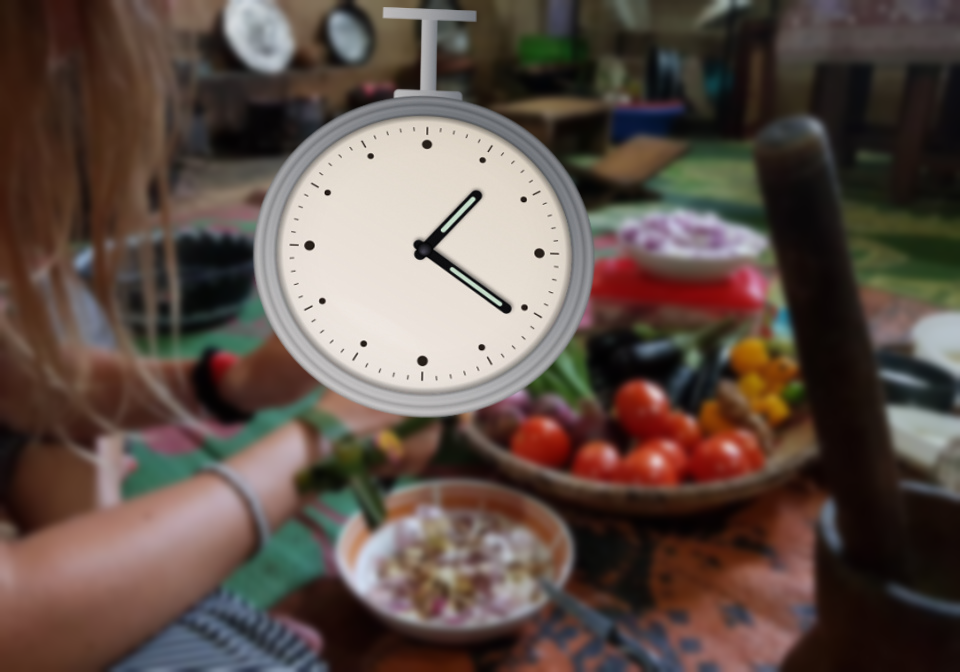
1:21
